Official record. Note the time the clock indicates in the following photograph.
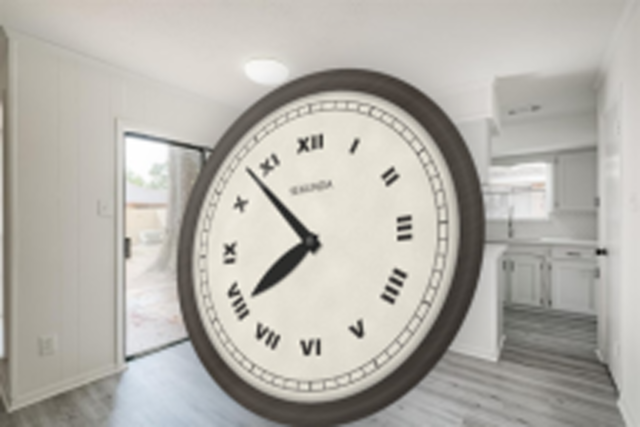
7:53
